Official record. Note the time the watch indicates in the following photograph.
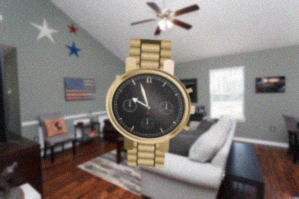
9:57
